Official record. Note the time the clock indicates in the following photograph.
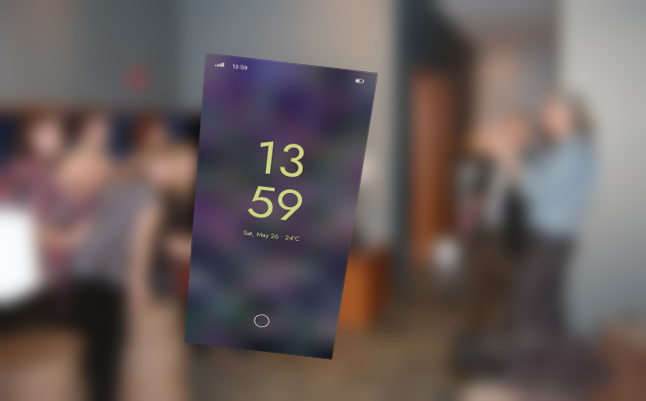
13:59
